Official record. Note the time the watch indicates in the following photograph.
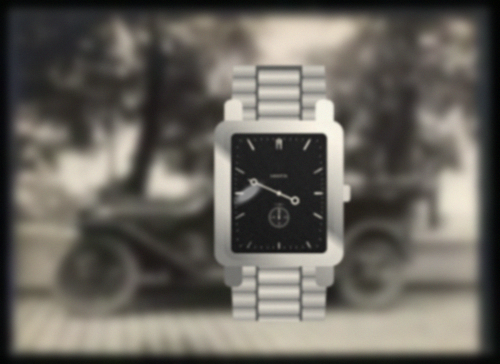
3:49
